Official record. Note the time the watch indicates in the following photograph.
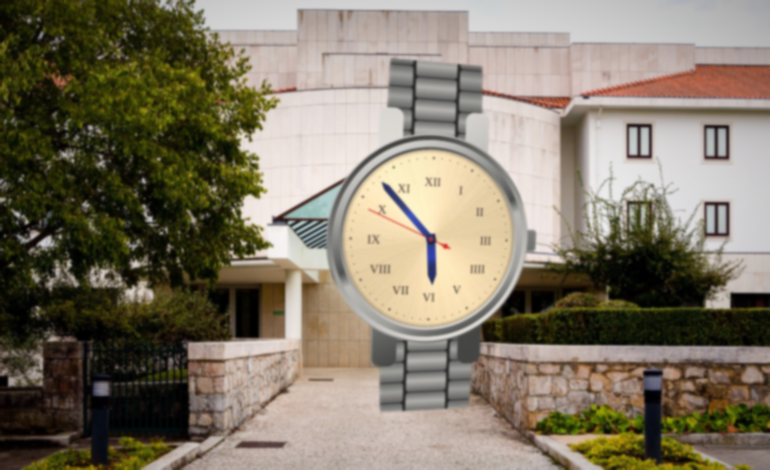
5:52:49
